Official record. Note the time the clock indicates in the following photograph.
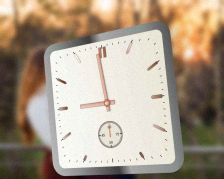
8:59
